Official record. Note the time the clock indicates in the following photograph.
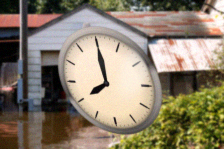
8:00
